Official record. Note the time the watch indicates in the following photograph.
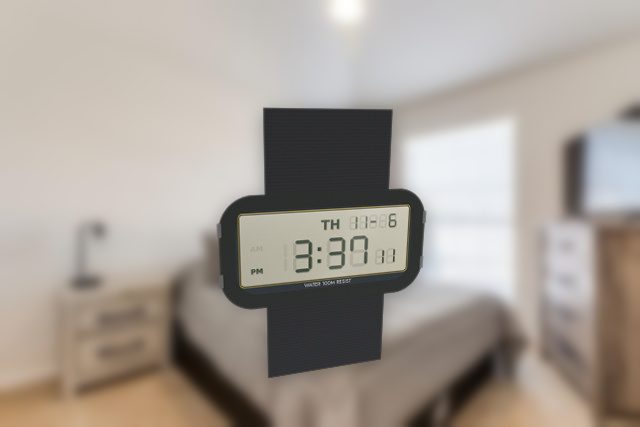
3:37:11
